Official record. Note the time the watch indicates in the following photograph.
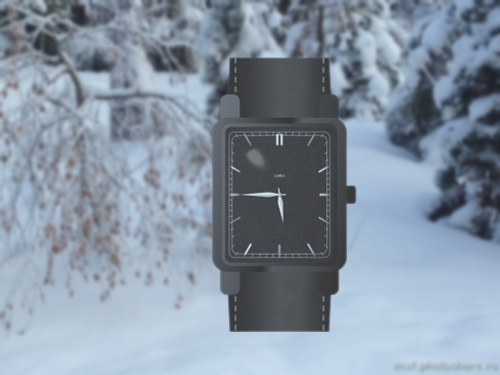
5:45
